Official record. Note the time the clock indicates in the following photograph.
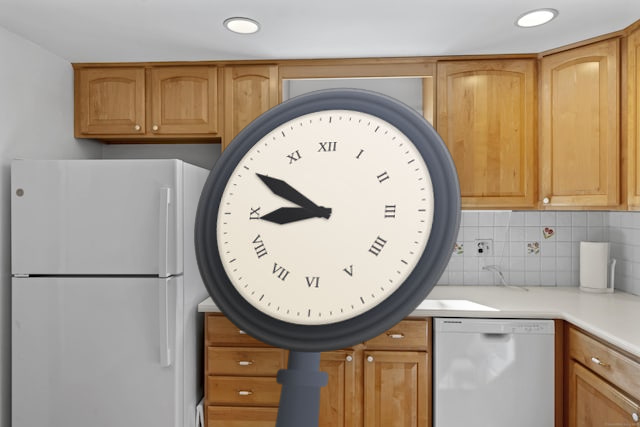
8:50
